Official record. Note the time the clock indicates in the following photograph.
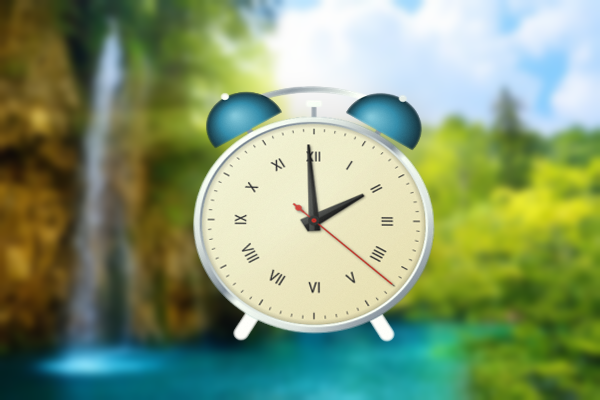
1:59:22
